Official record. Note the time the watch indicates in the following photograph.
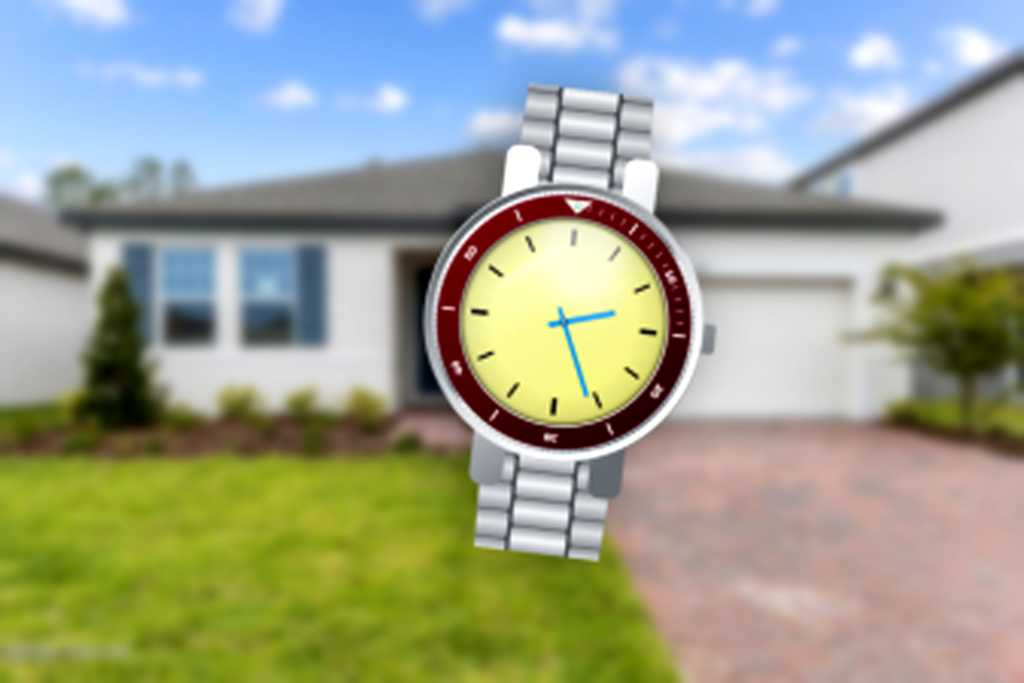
2:26
